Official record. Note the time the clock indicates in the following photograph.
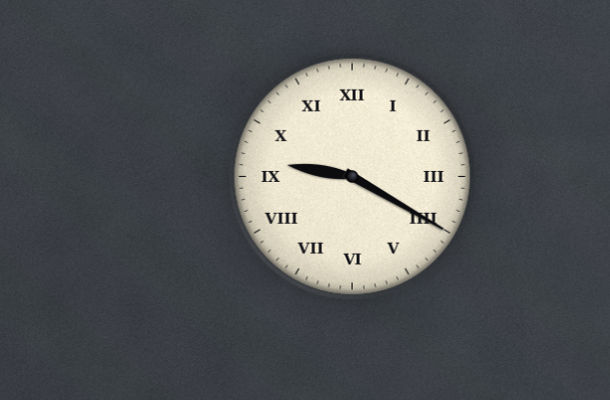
9:20
